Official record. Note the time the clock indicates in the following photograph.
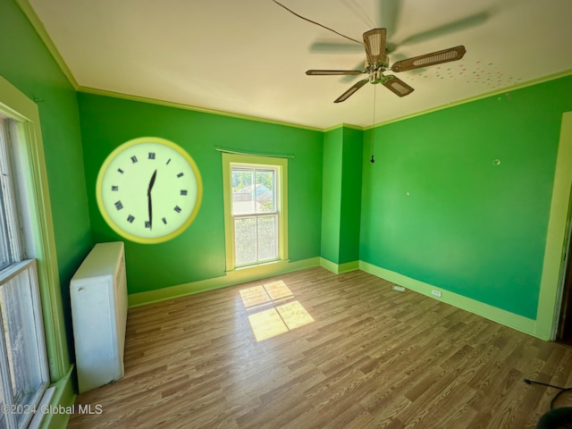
12:29
